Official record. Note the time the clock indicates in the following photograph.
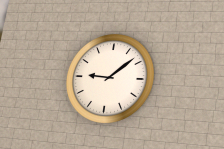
9:08
